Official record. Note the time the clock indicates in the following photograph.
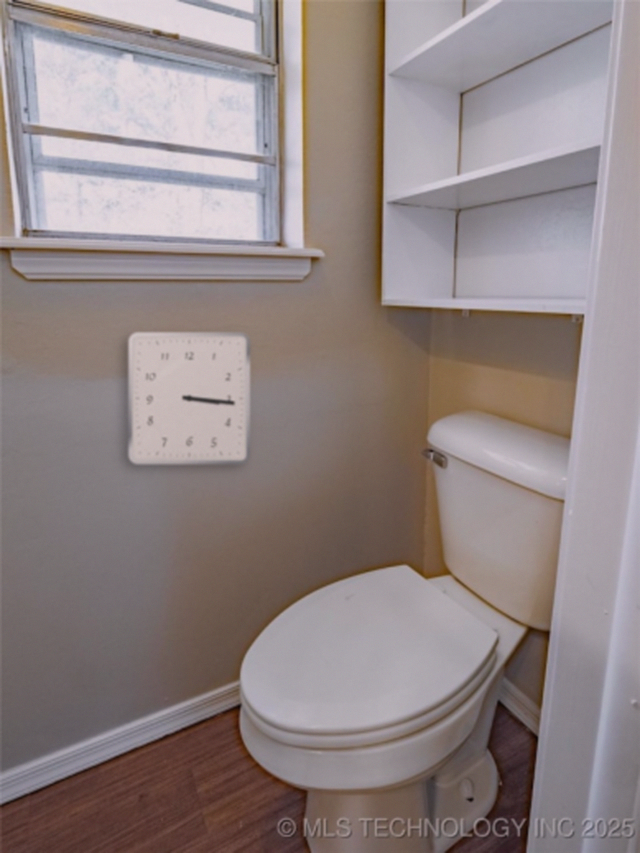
3:16
